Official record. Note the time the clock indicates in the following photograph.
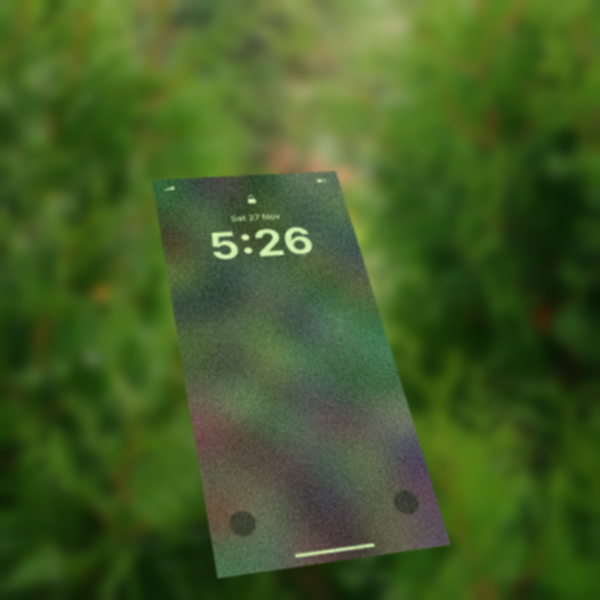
5:26
